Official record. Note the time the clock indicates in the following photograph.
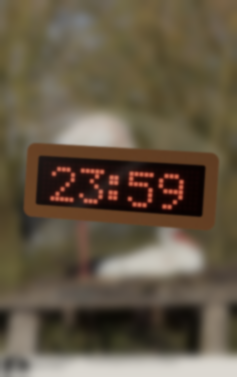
23:59
